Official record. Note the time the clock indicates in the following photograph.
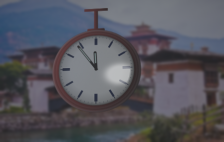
11:54
